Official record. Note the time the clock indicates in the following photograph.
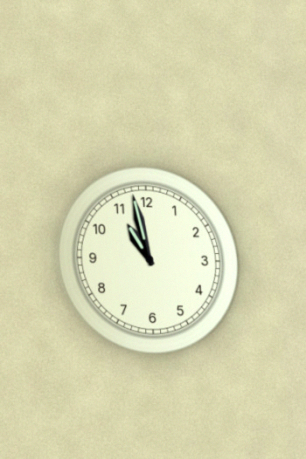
10:58
